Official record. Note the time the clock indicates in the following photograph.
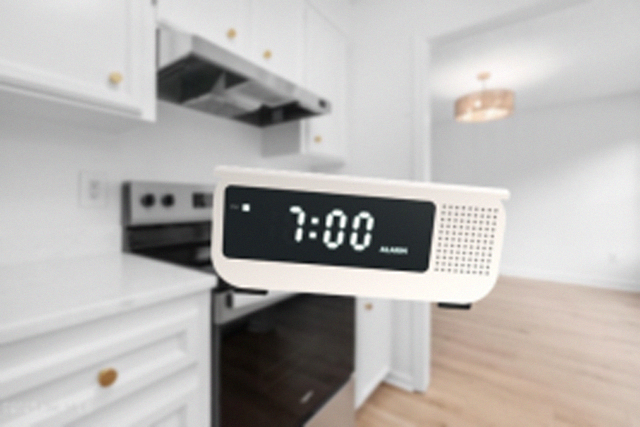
7:00
